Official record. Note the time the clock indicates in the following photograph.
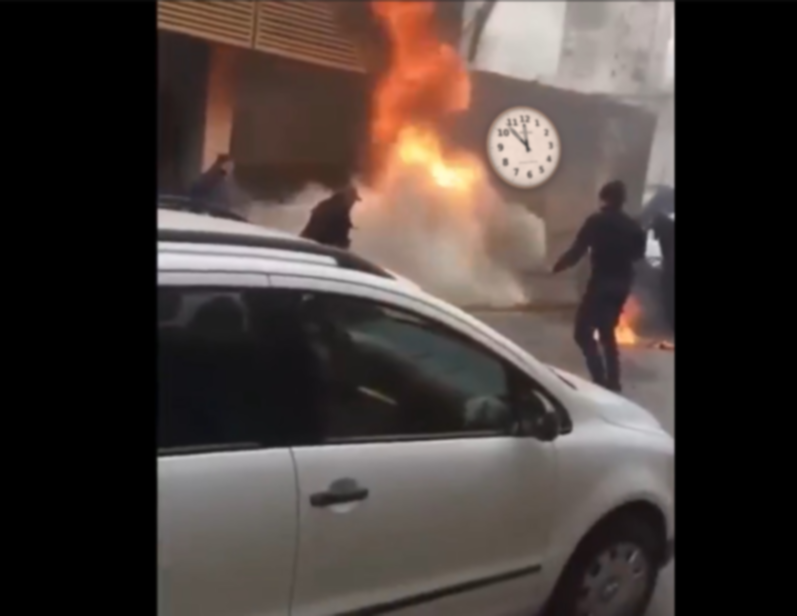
11:53
